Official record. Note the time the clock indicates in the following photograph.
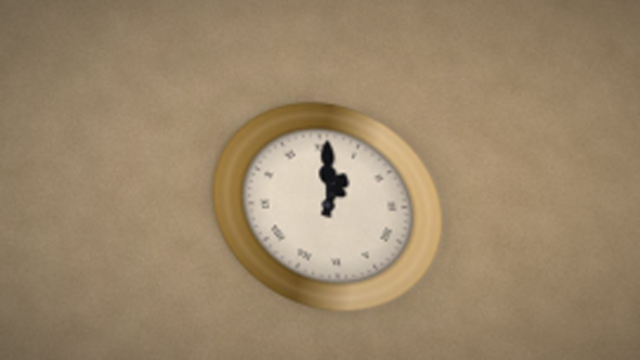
1:01
